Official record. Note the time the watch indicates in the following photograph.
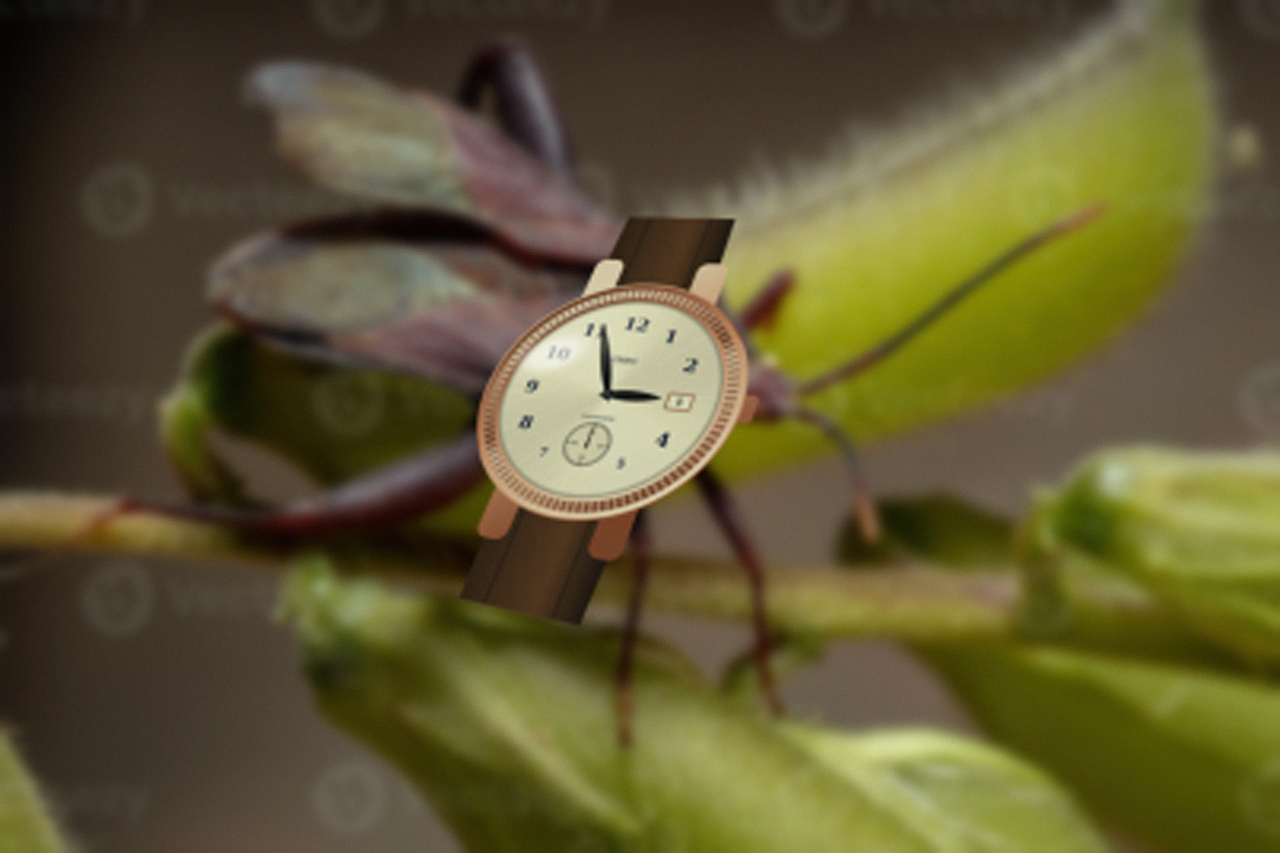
2:56
